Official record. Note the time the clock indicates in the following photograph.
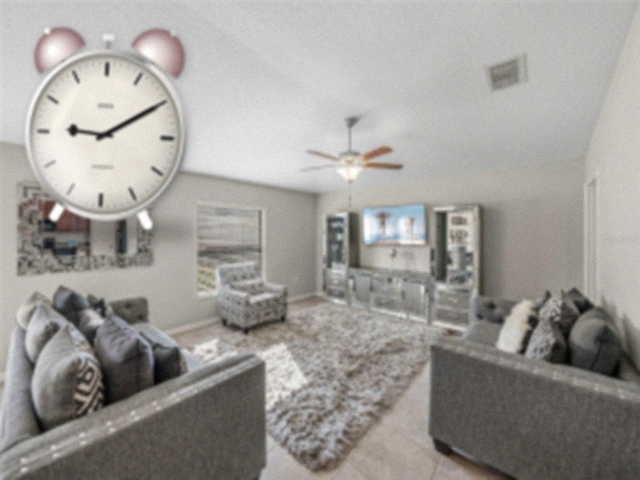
9:10
